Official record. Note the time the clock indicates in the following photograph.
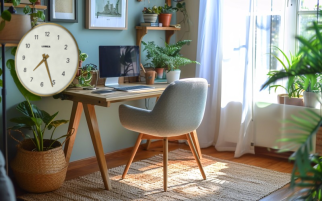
7:26
